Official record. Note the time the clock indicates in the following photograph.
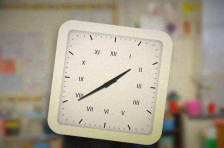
1:39
